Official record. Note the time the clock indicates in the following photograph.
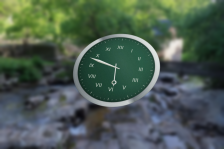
5:48
